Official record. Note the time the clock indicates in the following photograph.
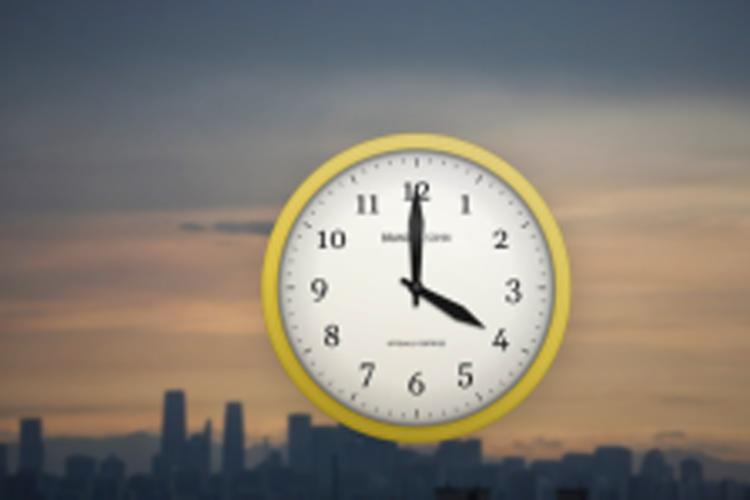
4:00
